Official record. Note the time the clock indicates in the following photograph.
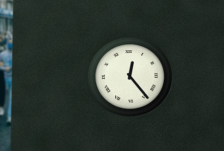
12:24
